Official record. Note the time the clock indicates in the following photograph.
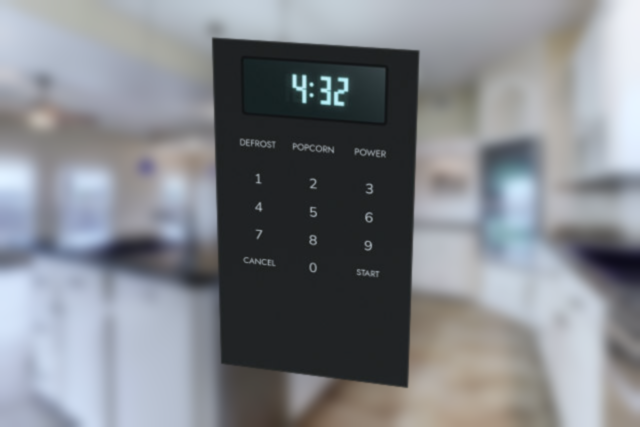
4:32
